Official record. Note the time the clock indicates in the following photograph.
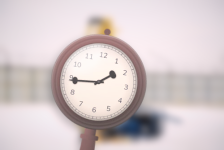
1:44
